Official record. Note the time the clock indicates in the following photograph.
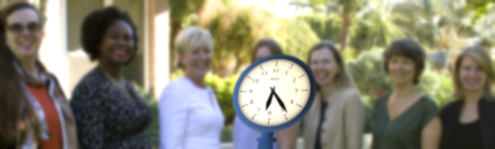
6:24
